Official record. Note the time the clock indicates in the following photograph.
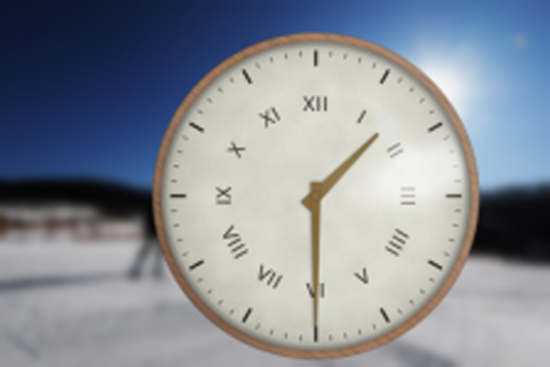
1:30
